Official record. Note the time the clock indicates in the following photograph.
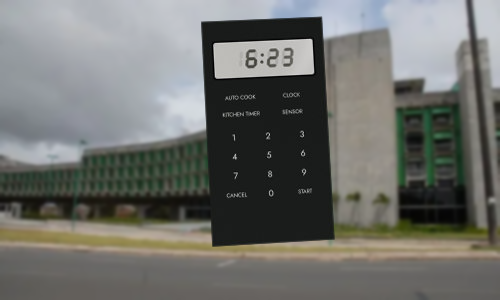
6:23
